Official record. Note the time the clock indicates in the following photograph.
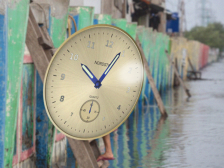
10:04
